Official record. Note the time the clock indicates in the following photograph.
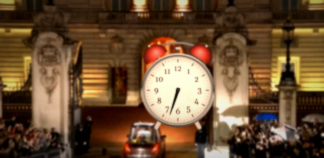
6:33
